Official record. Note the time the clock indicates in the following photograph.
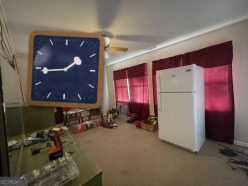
1:44
